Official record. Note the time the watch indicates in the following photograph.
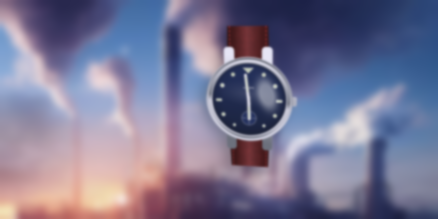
5:59
